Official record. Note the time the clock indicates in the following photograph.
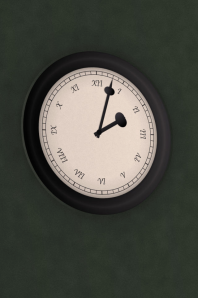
2:03
